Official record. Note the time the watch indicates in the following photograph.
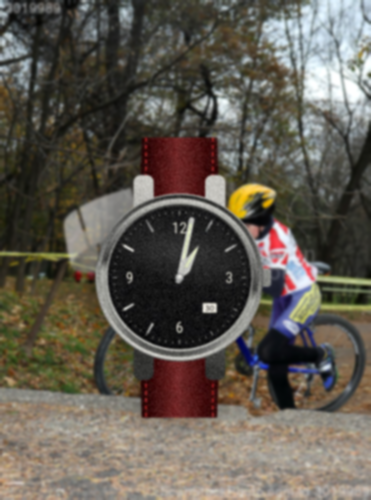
1:02
